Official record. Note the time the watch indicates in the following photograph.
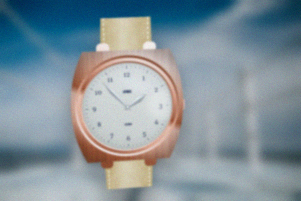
1:53
